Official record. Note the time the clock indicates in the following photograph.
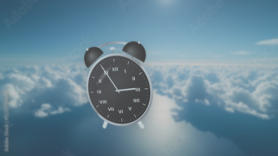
2:55
